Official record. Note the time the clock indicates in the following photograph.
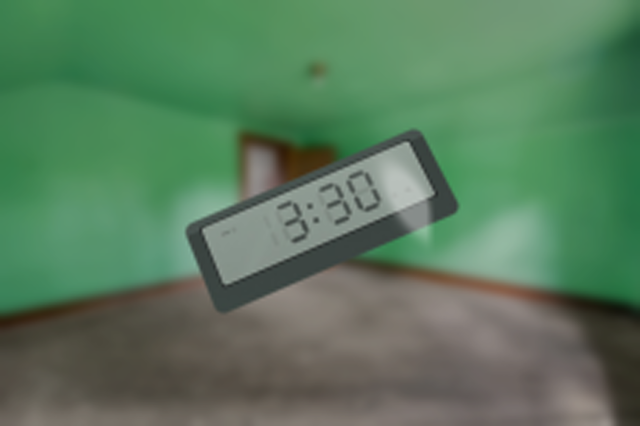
3:30
